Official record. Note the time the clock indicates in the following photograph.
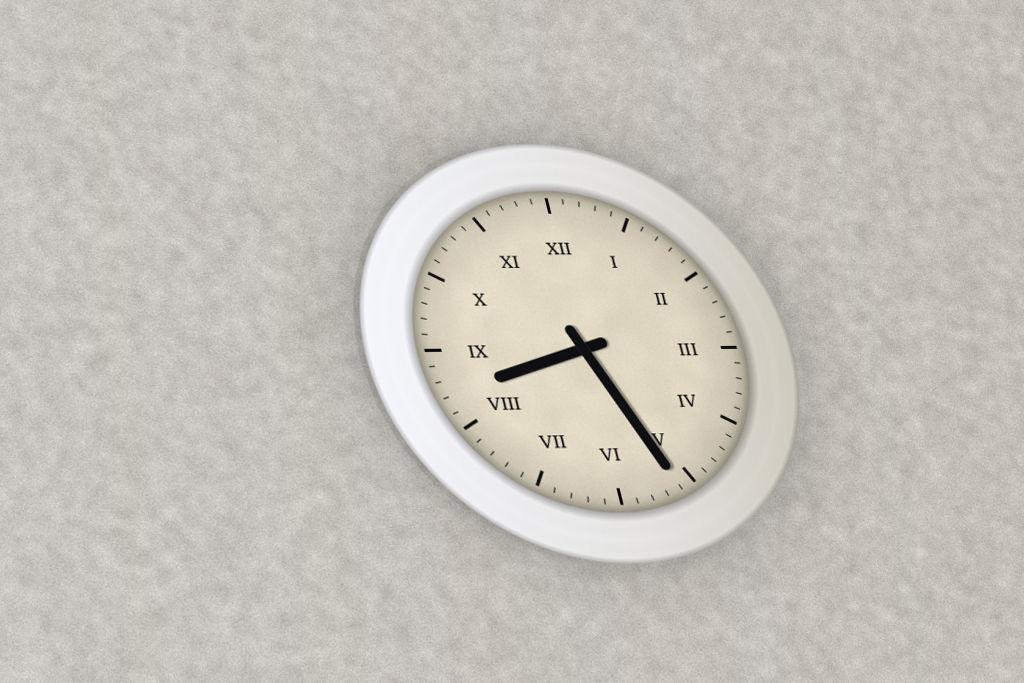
8:26
